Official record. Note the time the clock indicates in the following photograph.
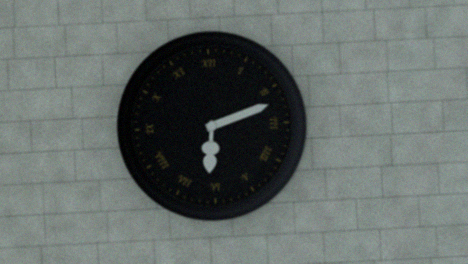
6:12
